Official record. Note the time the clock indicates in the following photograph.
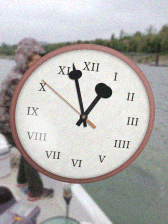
12:56:51
